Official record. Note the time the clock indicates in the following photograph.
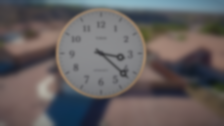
3:22
